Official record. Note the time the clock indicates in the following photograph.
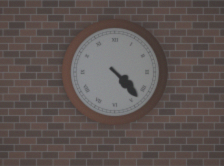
4:23
